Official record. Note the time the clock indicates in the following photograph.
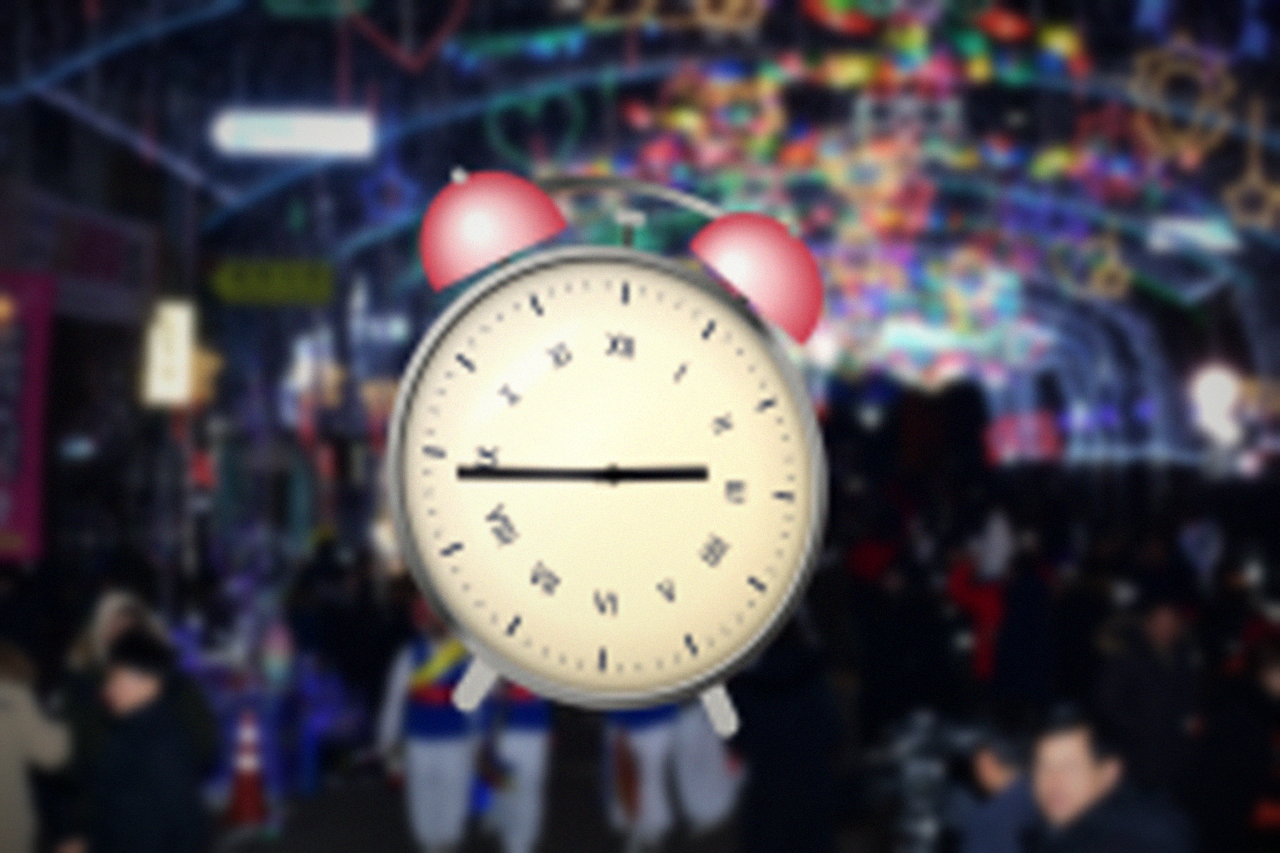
2:44
